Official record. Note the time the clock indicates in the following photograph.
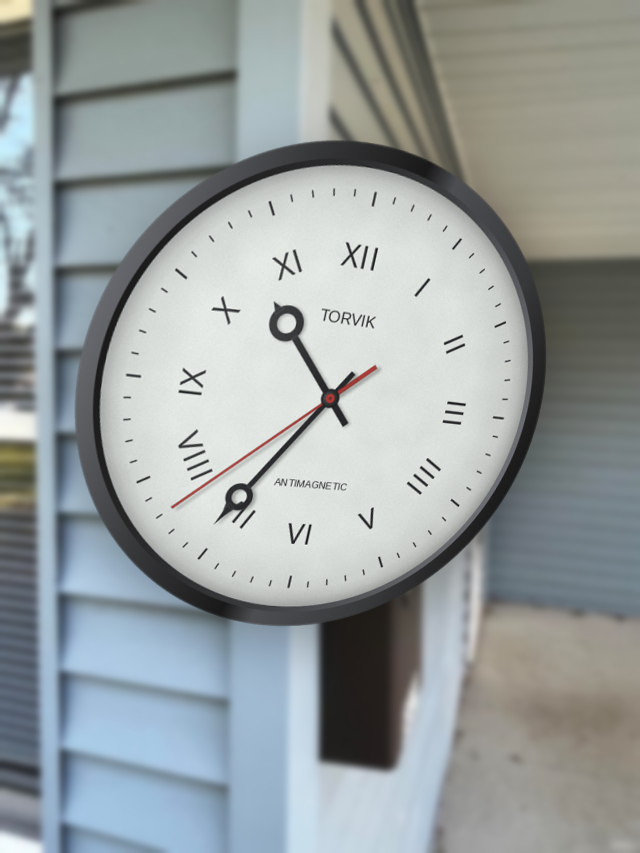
10:35:38
